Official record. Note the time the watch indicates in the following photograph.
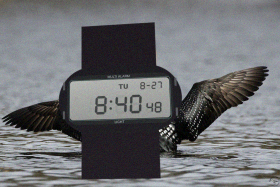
8:40:48
